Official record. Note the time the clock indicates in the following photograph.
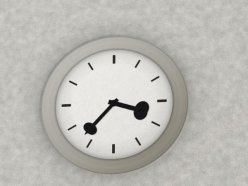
3:37
